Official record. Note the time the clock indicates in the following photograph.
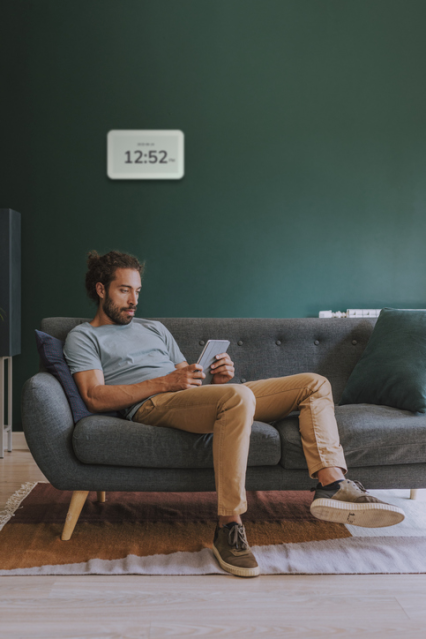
12:52
